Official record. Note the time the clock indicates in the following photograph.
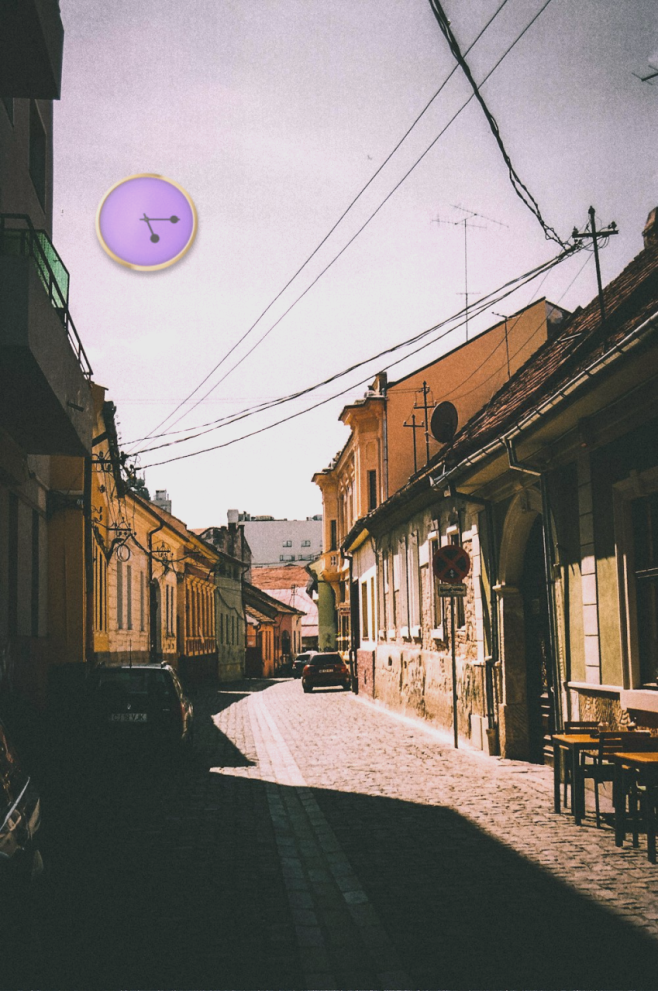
5:15
